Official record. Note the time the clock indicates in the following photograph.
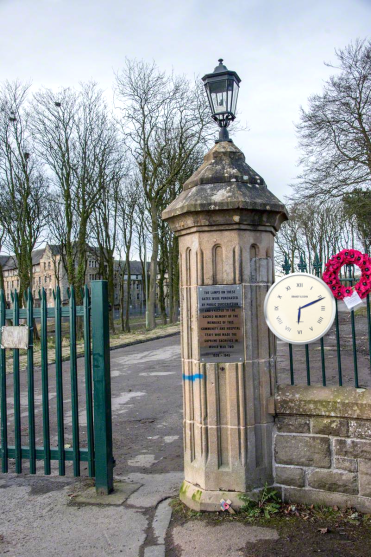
6:11
